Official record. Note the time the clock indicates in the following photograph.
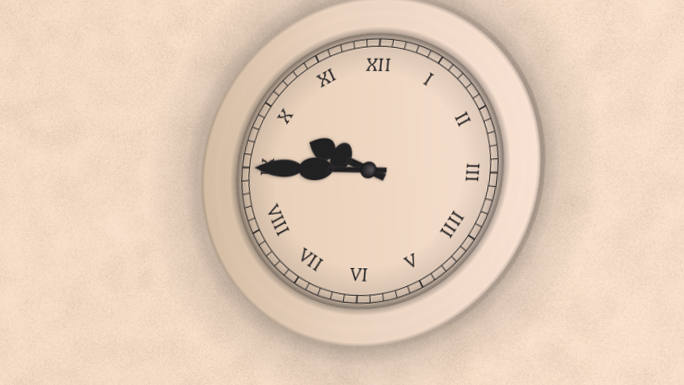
9:45
